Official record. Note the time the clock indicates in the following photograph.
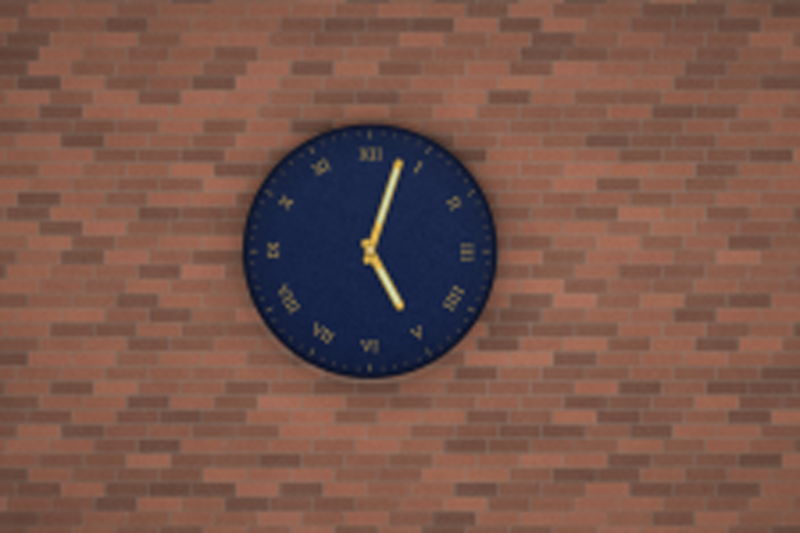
5:03
